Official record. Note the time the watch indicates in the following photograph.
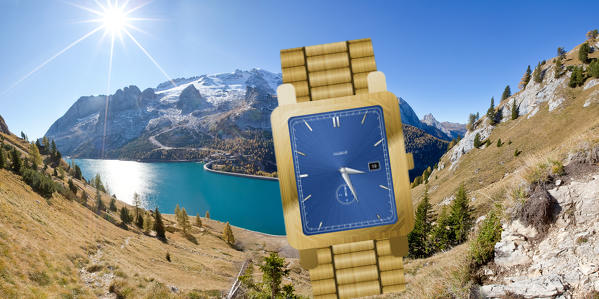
3:27
